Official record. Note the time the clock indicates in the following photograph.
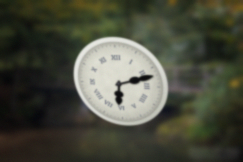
6:12
